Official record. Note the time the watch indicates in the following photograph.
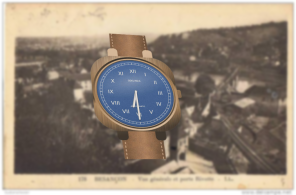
6:30
